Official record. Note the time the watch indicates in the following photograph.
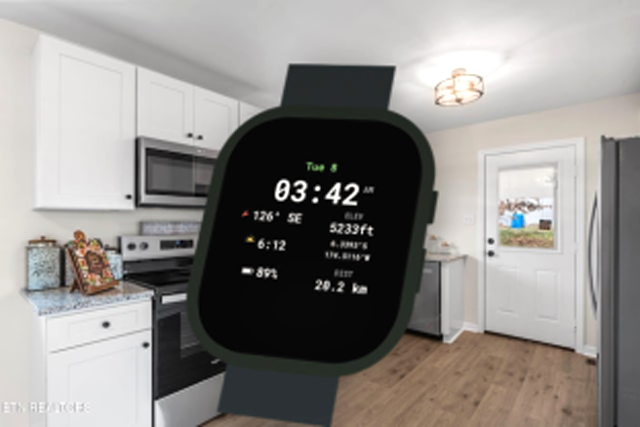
3:42
